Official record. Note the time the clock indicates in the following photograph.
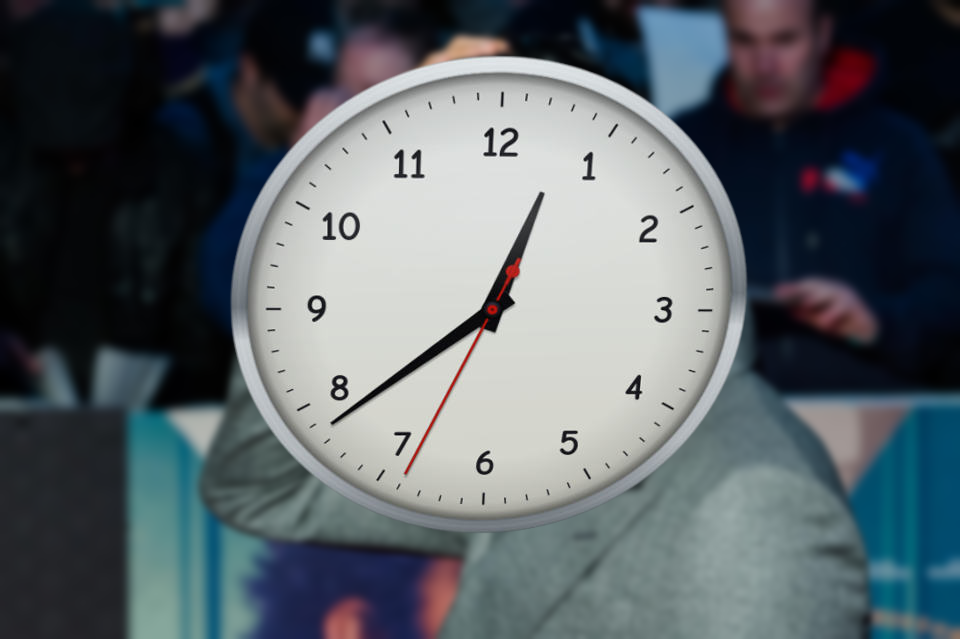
12:38:34
